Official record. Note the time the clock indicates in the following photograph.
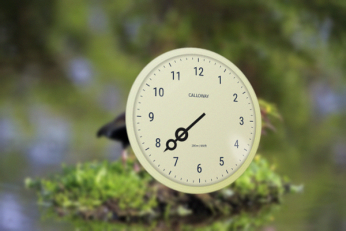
7:38
